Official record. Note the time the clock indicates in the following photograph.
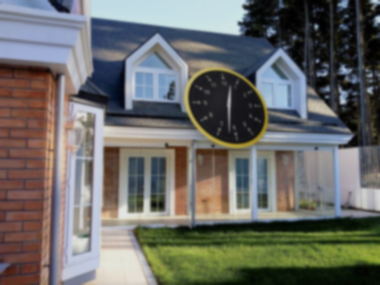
12:32
